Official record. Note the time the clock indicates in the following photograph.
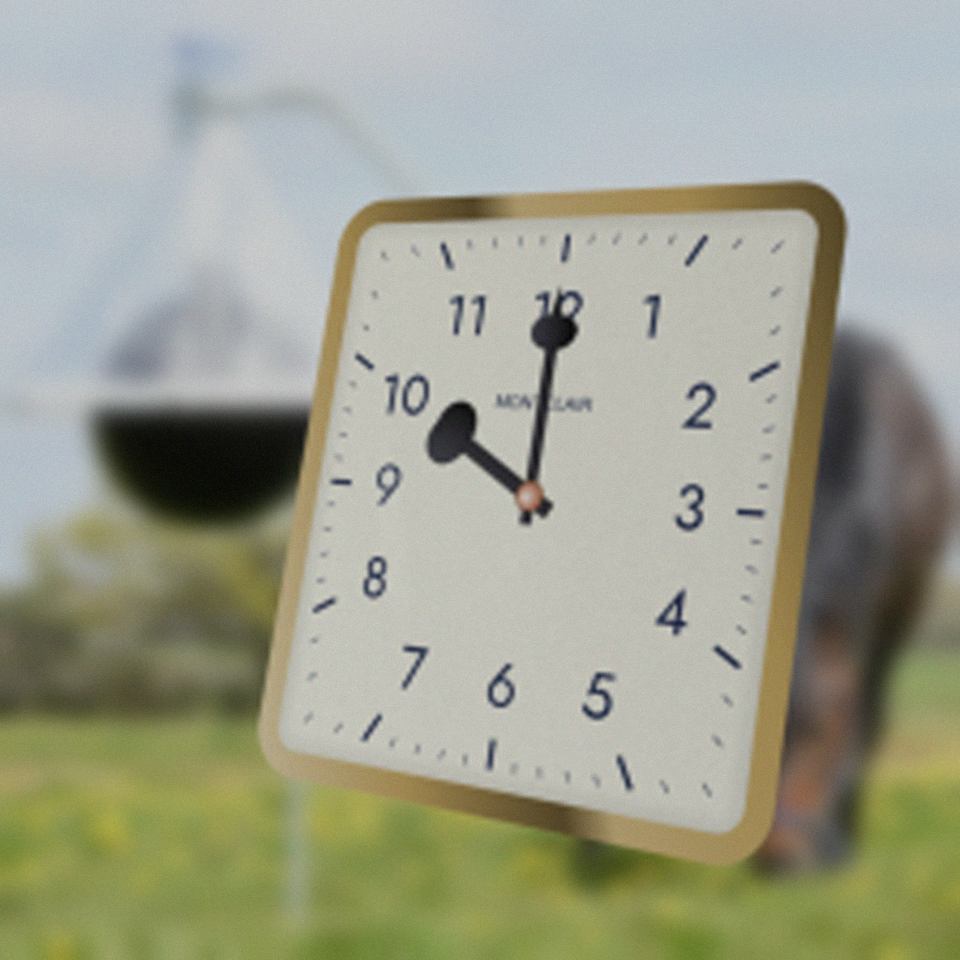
10:00
